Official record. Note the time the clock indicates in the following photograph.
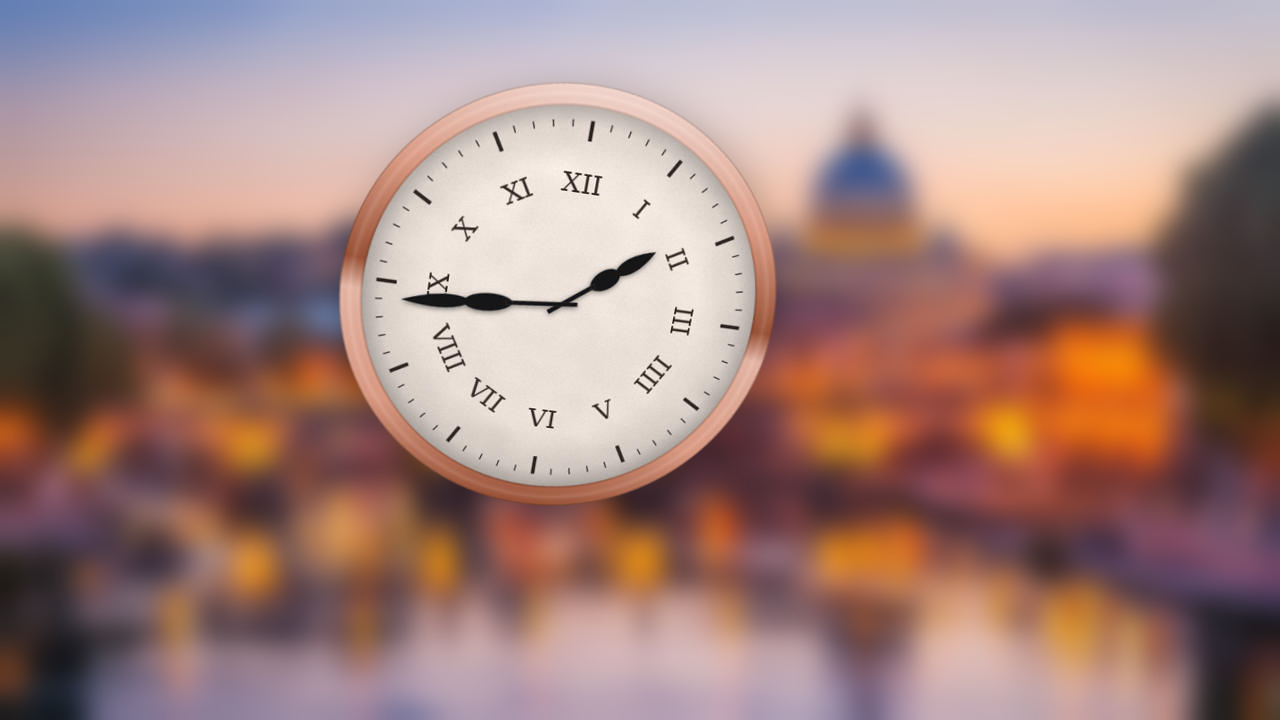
1:44
